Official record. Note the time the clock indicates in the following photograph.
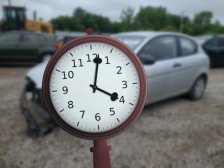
4:02
